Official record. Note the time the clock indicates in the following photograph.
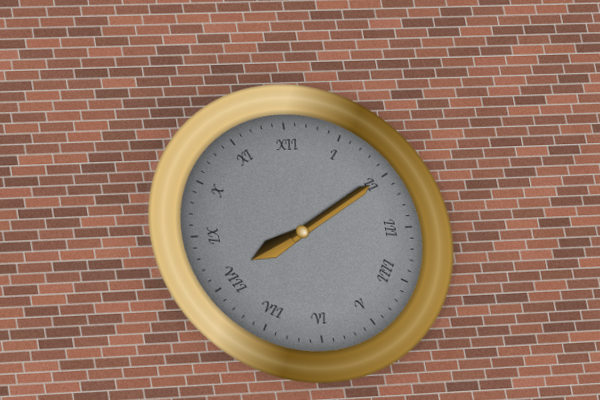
8:10
